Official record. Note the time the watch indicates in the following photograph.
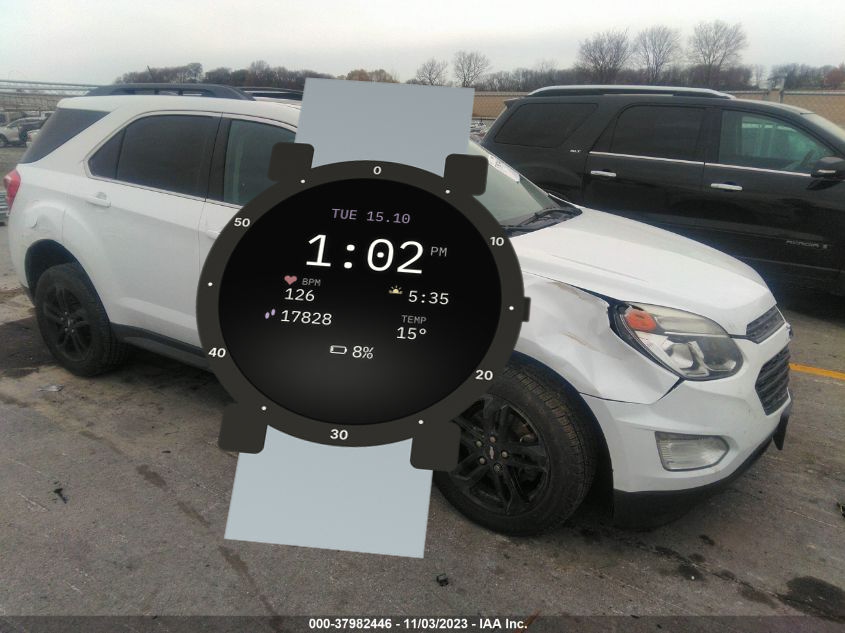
1:02
